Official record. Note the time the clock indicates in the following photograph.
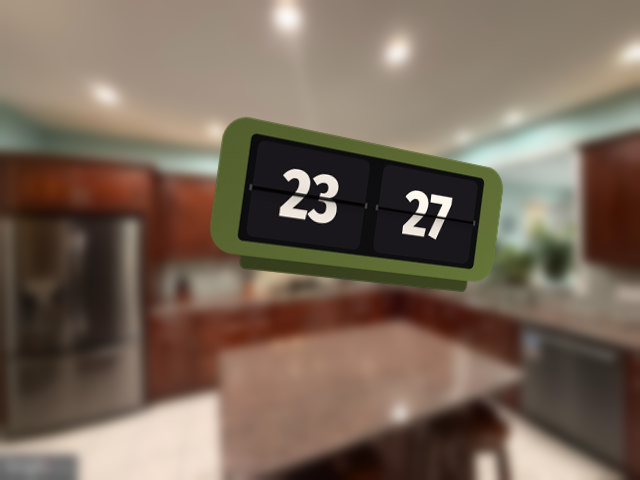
23:27
